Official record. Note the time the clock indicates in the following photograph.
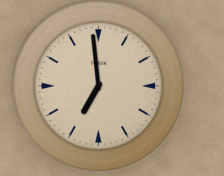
6:59
